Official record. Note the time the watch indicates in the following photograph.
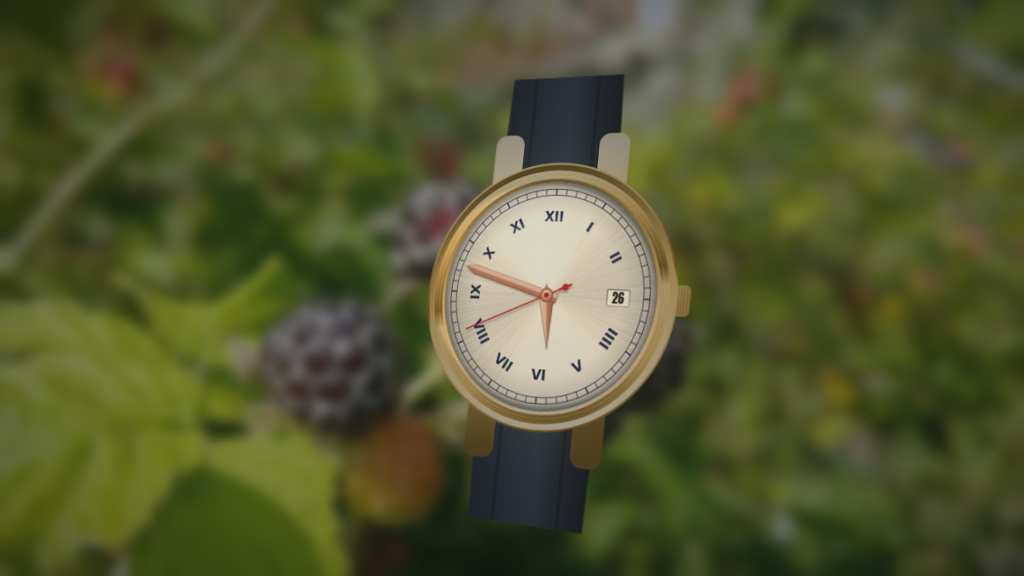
5:47:41
